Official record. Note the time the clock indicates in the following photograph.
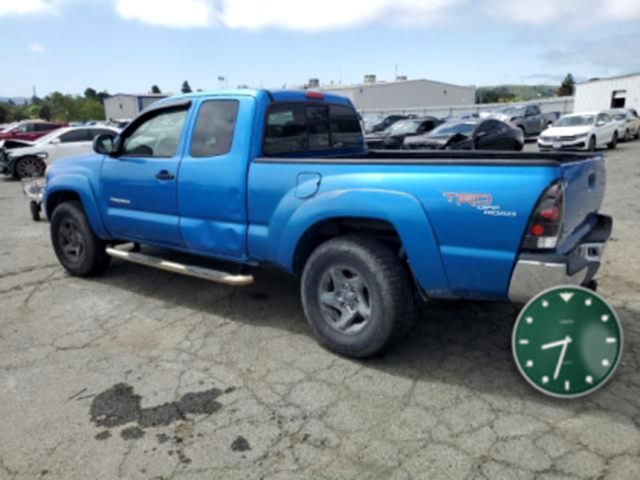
8:33
